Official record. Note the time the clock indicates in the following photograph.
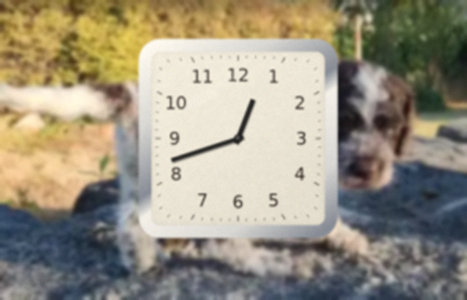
12:42
